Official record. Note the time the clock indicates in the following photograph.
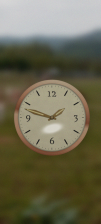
1:48
